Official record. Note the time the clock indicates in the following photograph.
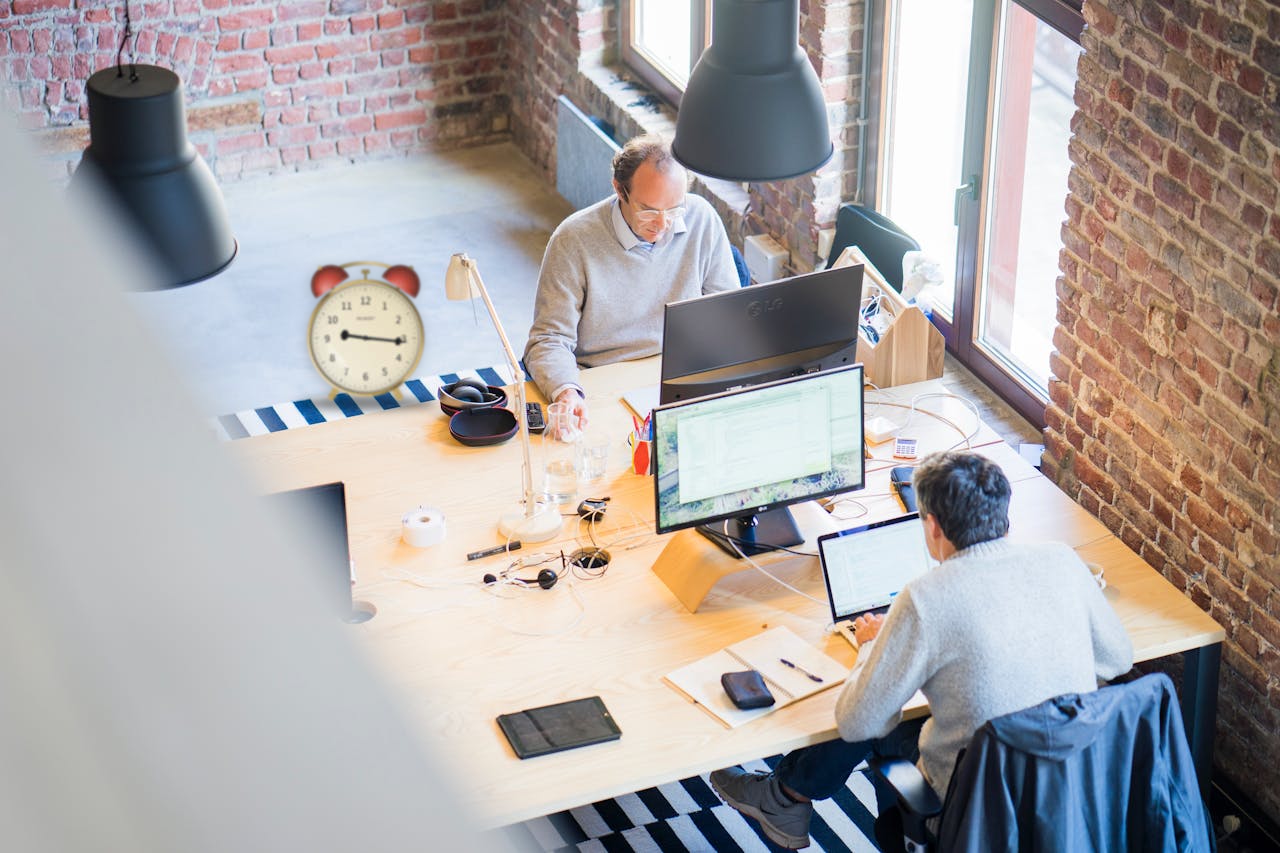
9:16
